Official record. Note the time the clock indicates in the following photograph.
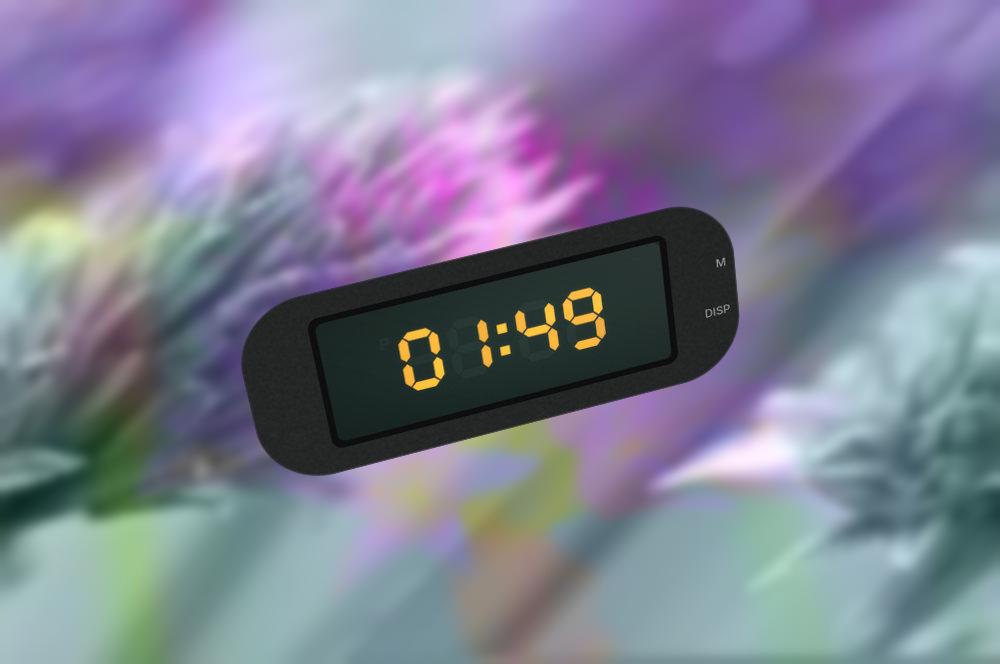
1:49
